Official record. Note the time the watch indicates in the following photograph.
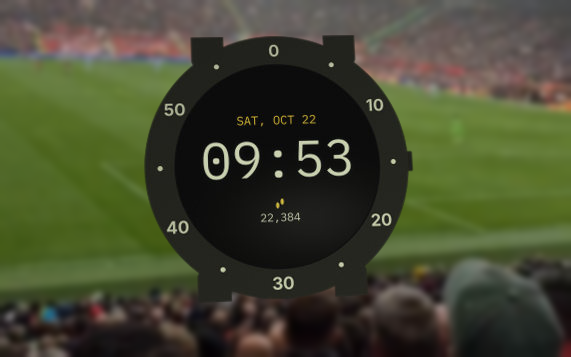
9:53
